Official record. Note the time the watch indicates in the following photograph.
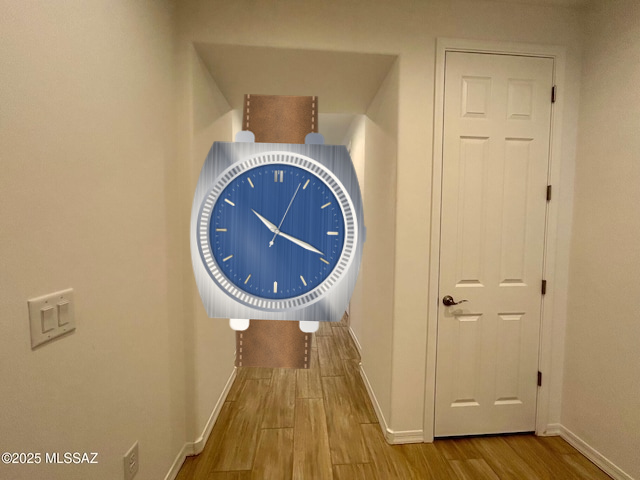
10:19:04
